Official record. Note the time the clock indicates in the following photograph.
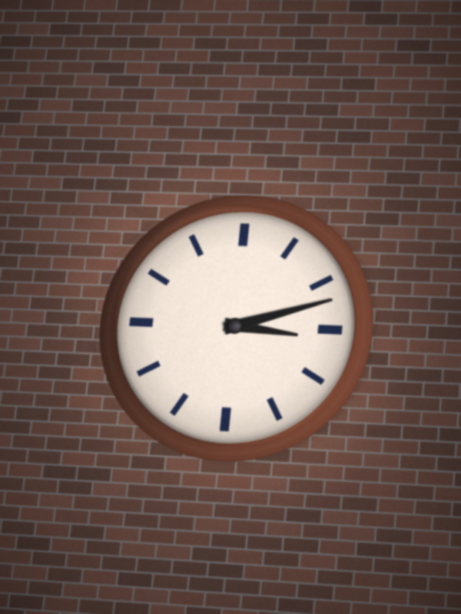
3:12
